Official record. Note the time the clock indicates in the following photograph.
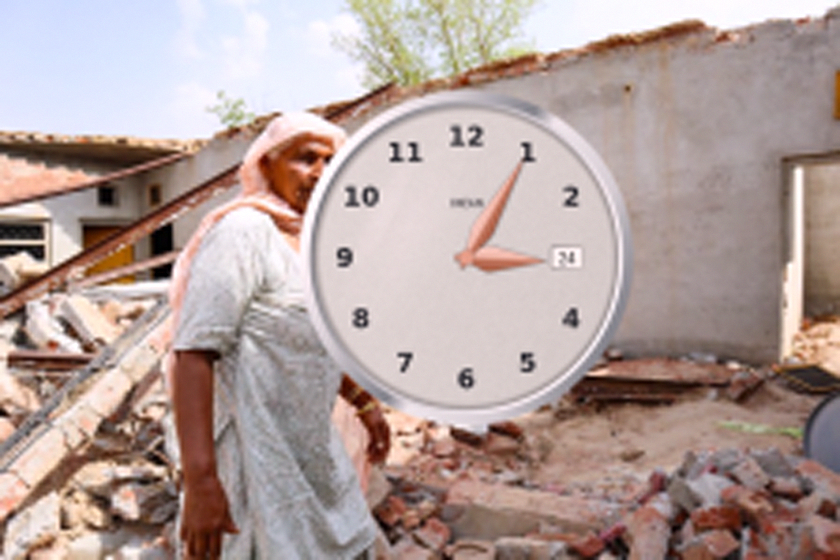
3:05
